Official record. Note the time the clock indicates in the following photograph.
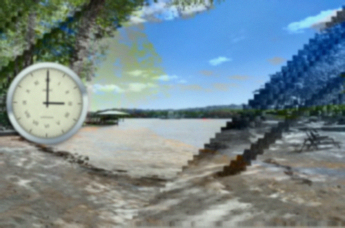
3:00
